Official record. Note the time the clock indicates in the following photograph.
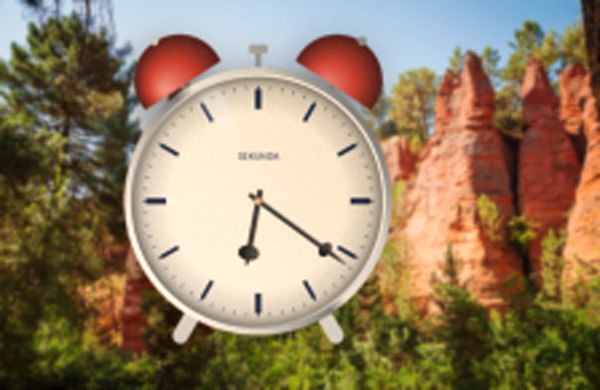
6:21
